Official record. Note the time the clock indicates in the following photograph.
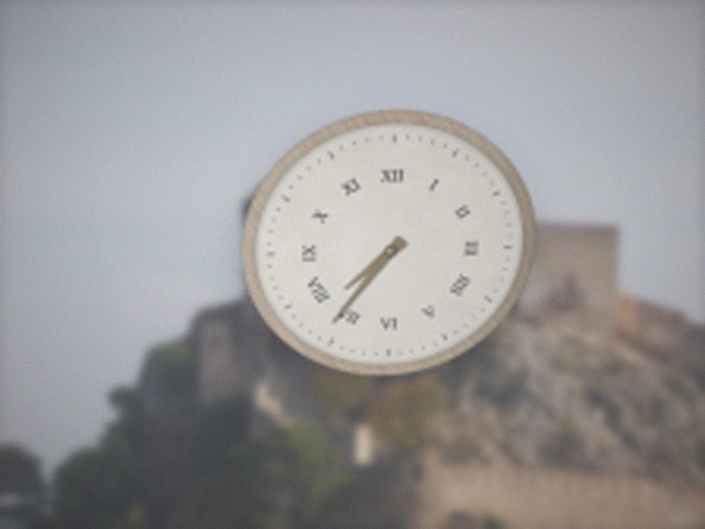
7:36
